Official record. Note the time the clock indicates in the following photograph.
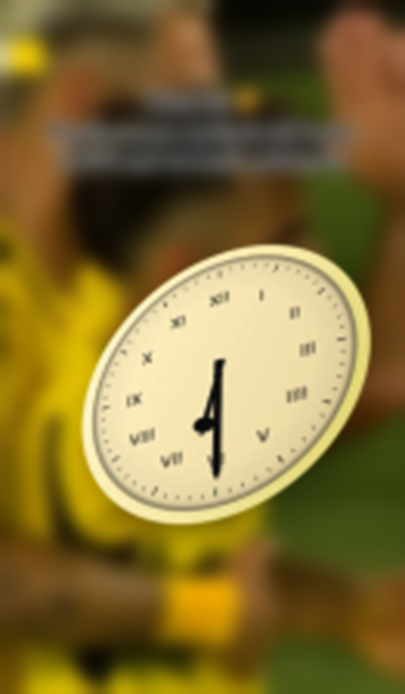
6:30
